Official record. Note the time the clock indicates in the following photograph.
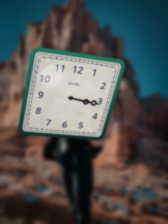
3:16
